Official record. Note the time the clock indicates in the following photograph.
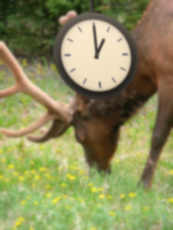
1:00
